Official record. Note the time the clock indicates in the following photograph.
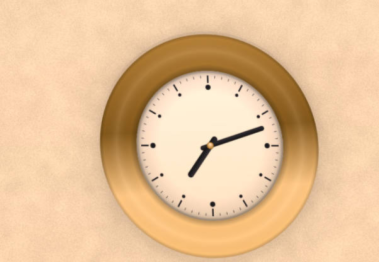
7:12
